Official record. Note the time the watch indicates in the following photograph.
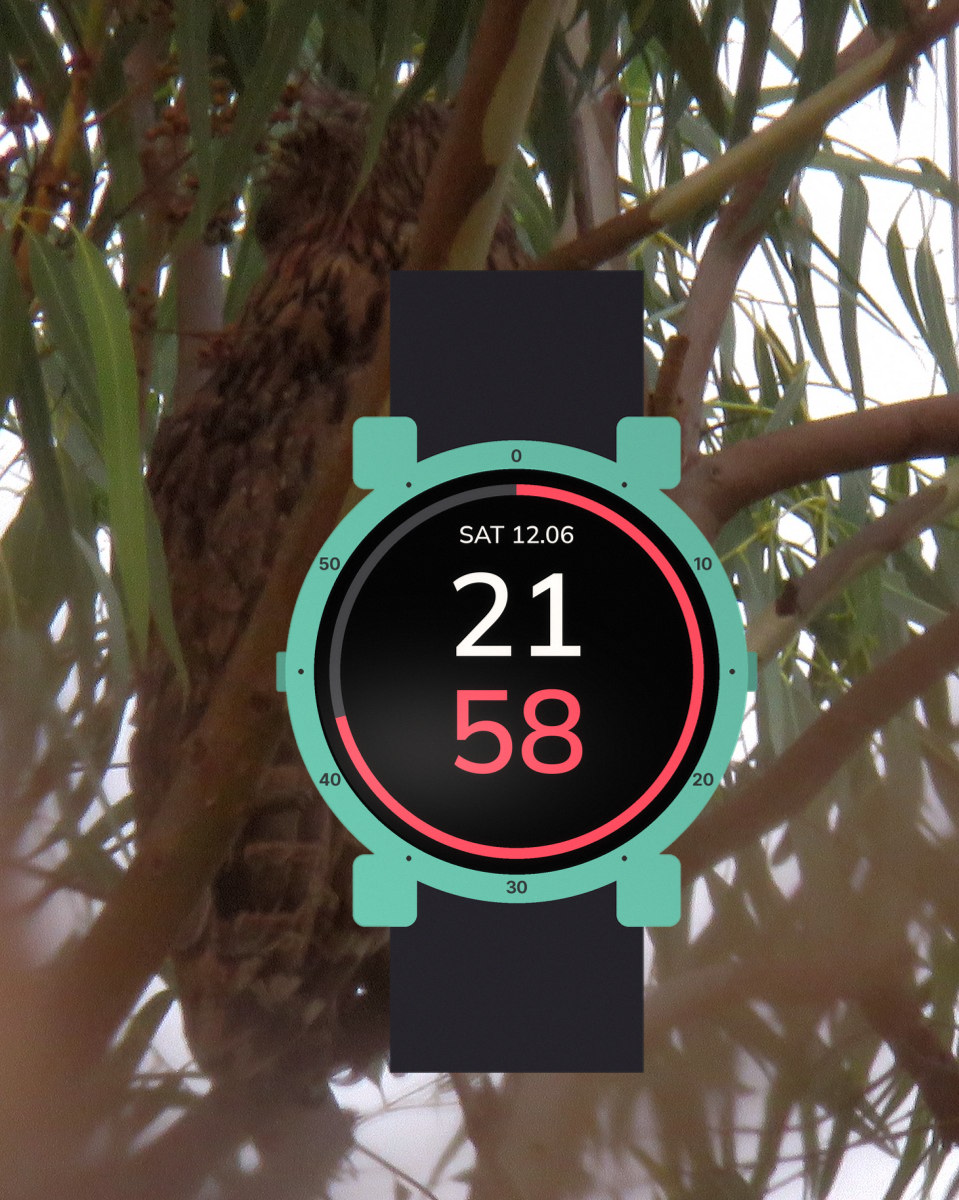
21:58
